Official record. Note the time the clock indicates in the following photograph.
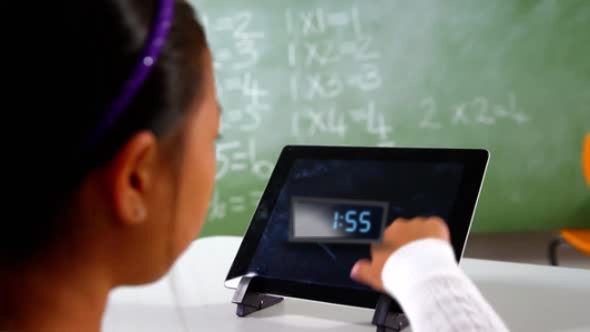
1:55
